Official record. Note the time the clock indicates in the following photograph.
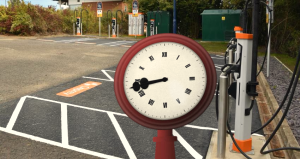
8:43
